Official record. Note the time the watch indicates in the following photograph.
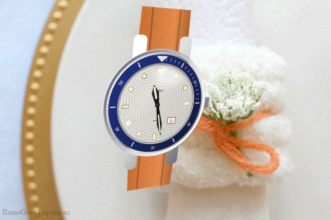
11:28
